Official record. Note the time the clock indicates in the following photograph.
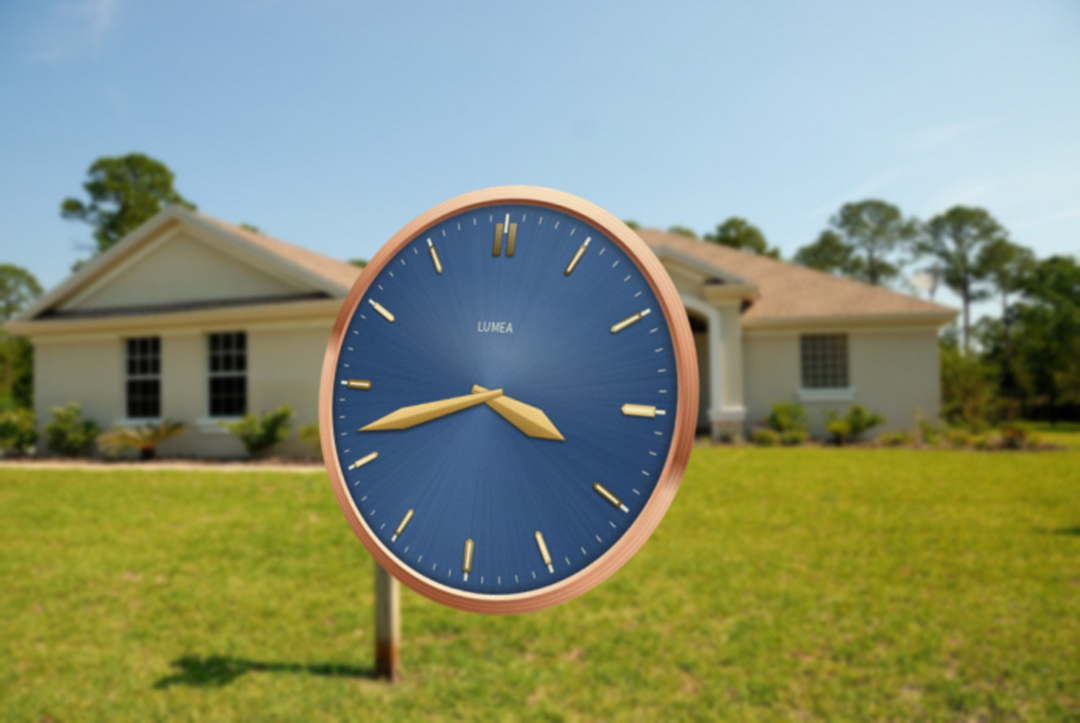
3:42
